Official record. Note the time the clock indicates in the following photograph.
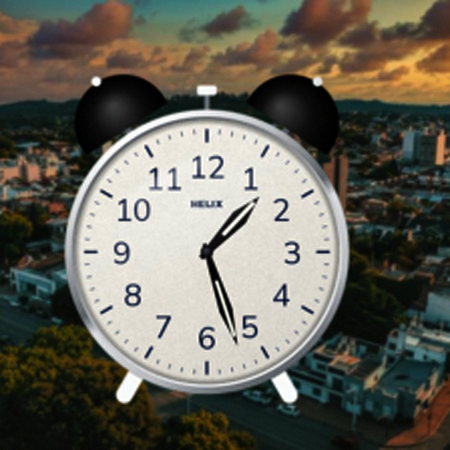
1:27
